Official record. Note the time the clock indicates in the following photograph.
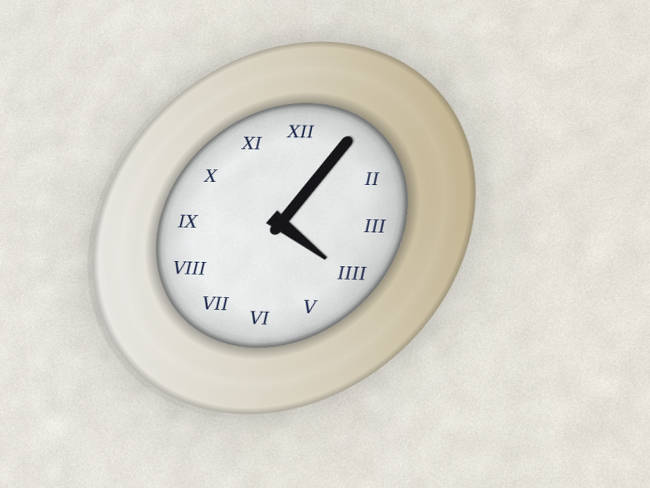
4:05
